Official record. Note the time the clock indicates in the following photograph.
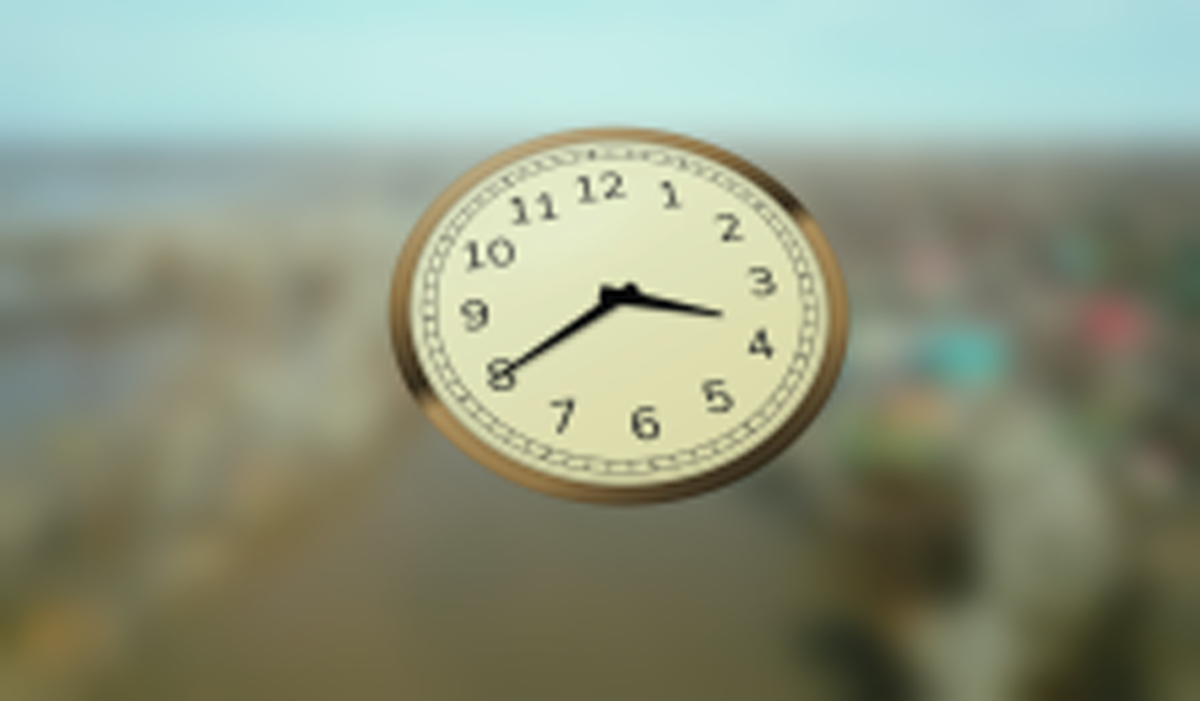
3:40
